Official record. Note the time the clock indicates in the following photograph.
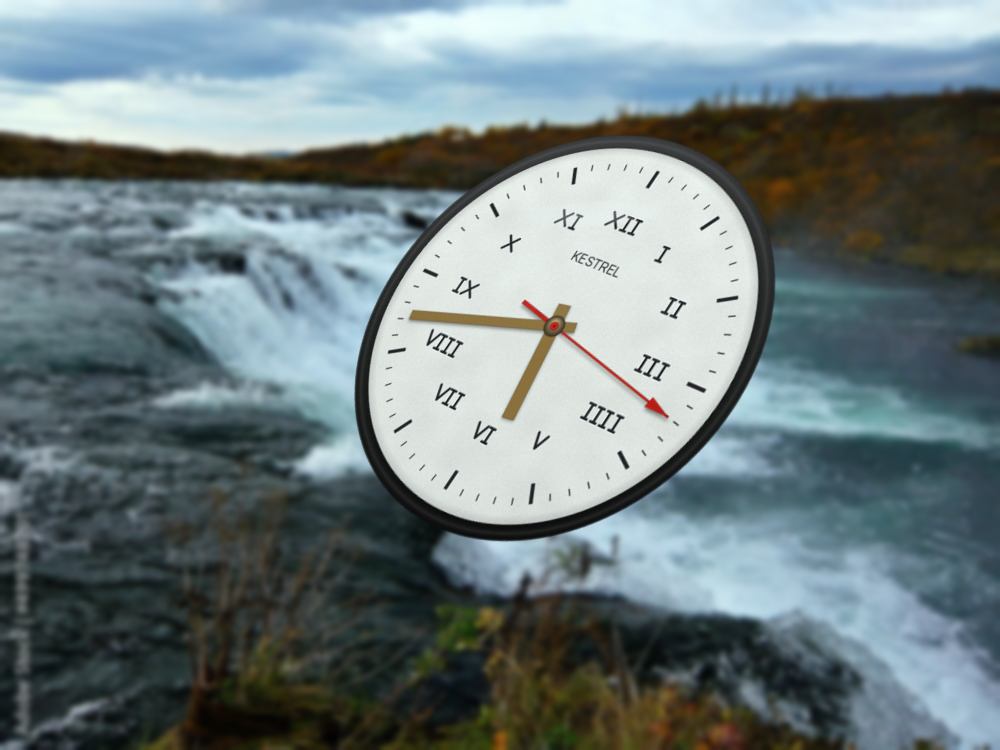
5:42:17
